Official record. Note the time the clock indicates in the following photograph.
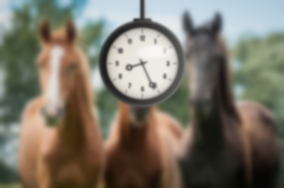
8:26
